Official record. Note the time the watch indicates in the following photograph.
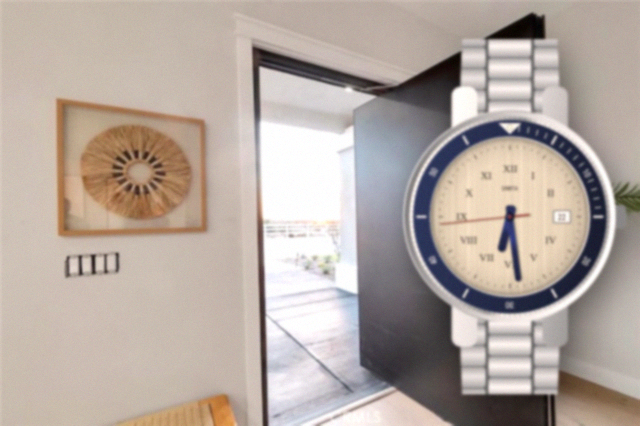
6:28:44
